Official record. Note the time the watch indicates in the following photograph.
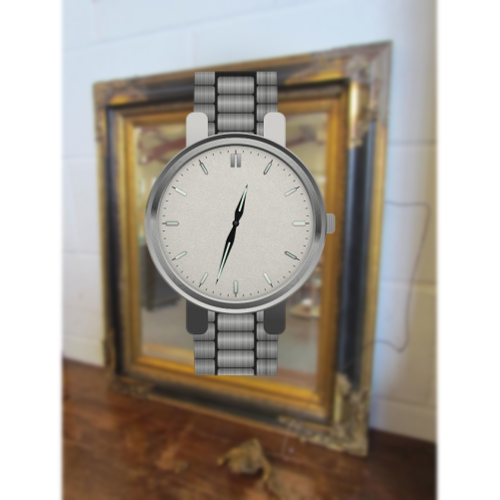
12:33
